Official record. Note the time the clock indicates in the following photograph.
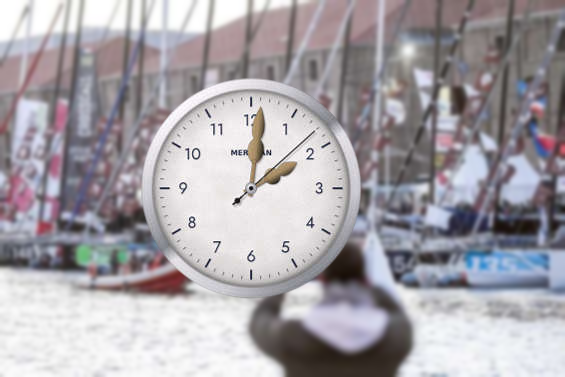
2:01:08
